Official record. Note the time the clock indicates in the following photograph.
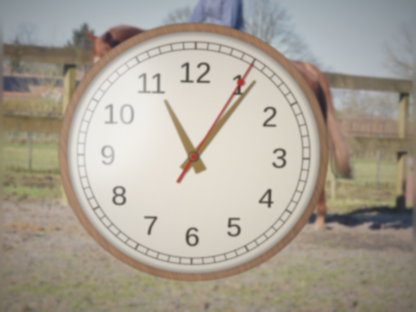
11:06:05
